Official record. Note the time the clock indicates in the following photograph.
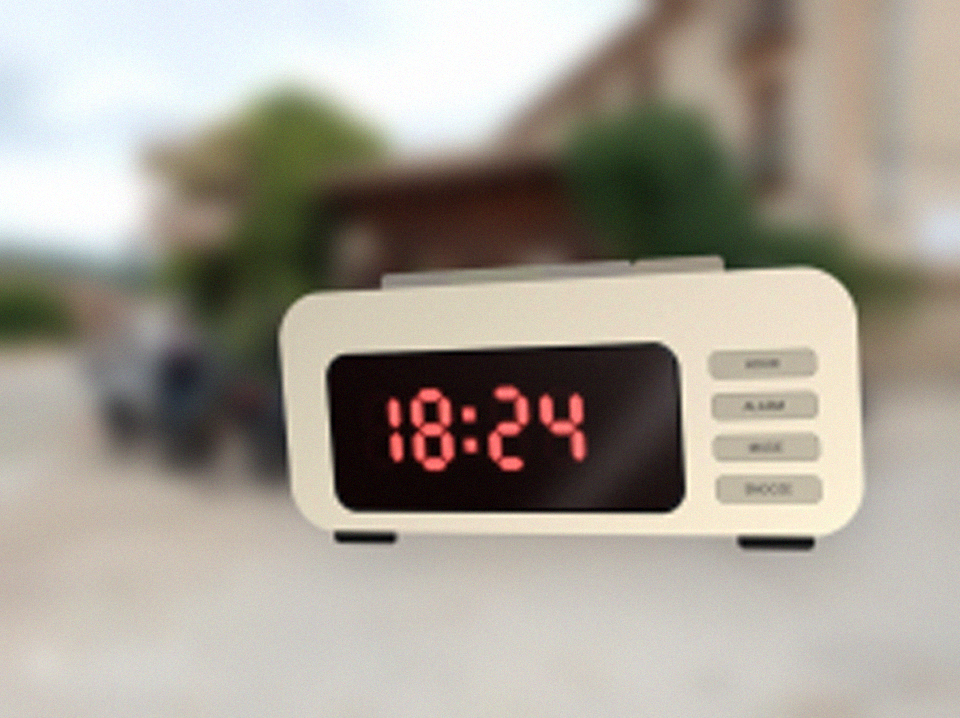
18:24
